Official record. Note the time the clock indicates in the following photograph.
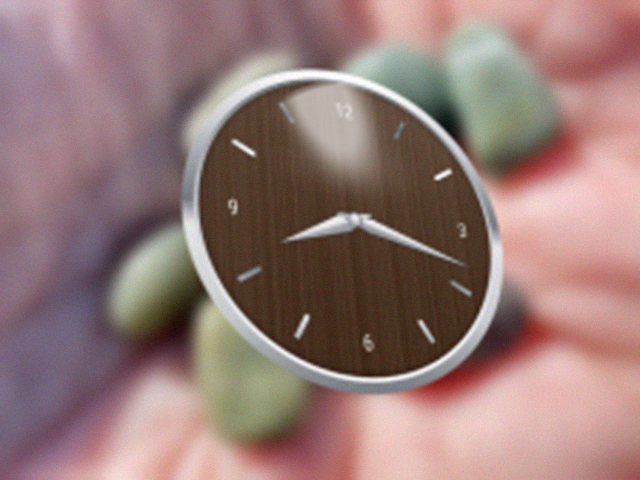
8:18
